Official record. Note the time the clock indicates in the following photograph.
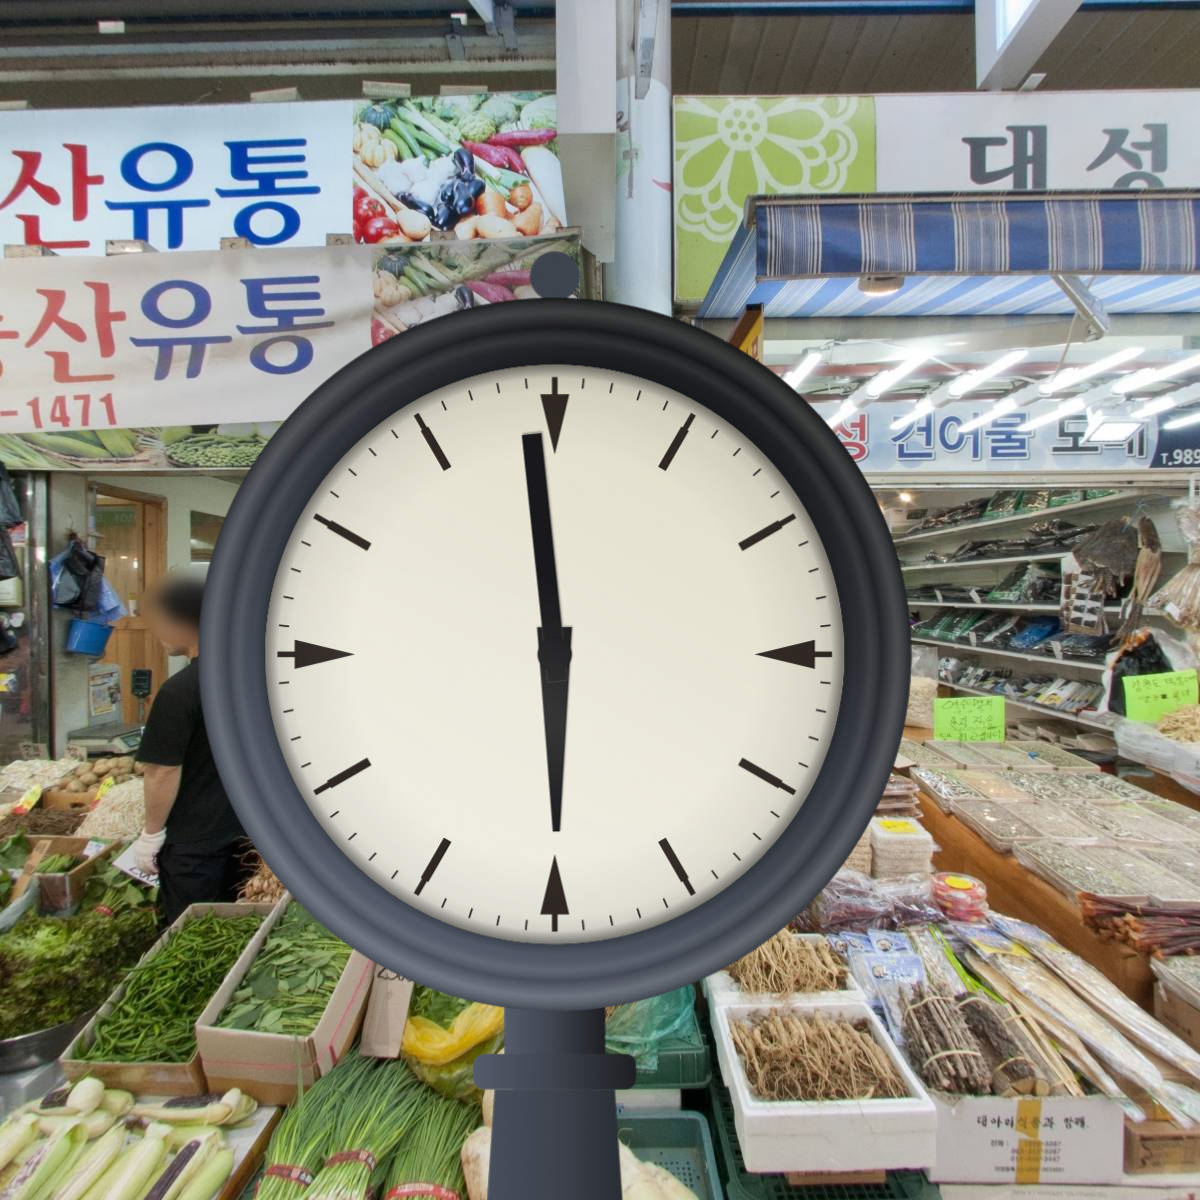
5:59
